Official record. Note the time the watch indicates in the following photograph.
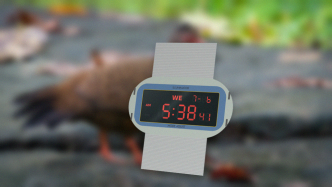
5:38:41
